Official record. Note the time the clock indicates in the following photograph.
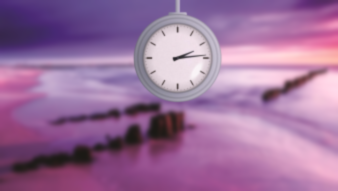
2:14
